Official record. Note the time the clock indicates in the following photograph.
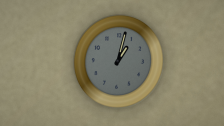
1:02
